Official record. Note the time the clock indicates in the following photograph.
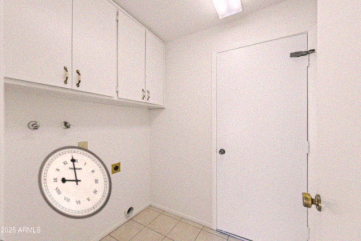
8:59
